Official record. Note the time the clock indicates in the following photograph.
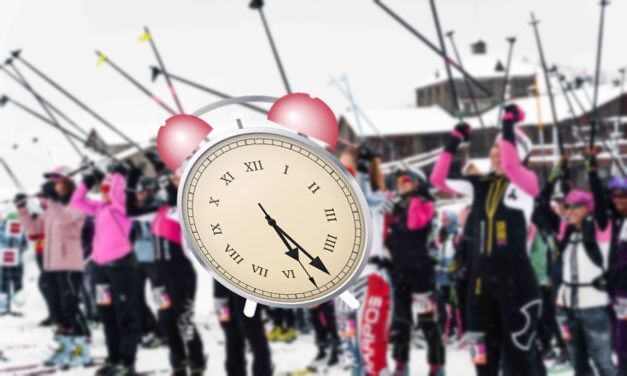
5:24:27
